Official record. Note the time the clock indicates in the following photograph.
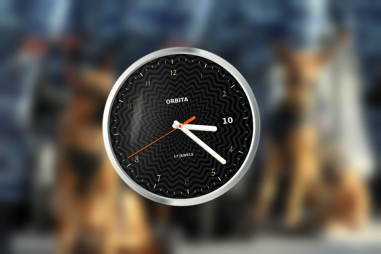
3:22:41
